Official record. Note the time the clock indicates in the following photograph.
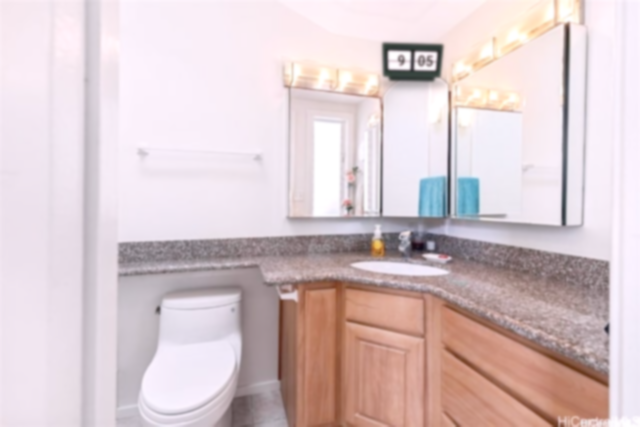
9:05
